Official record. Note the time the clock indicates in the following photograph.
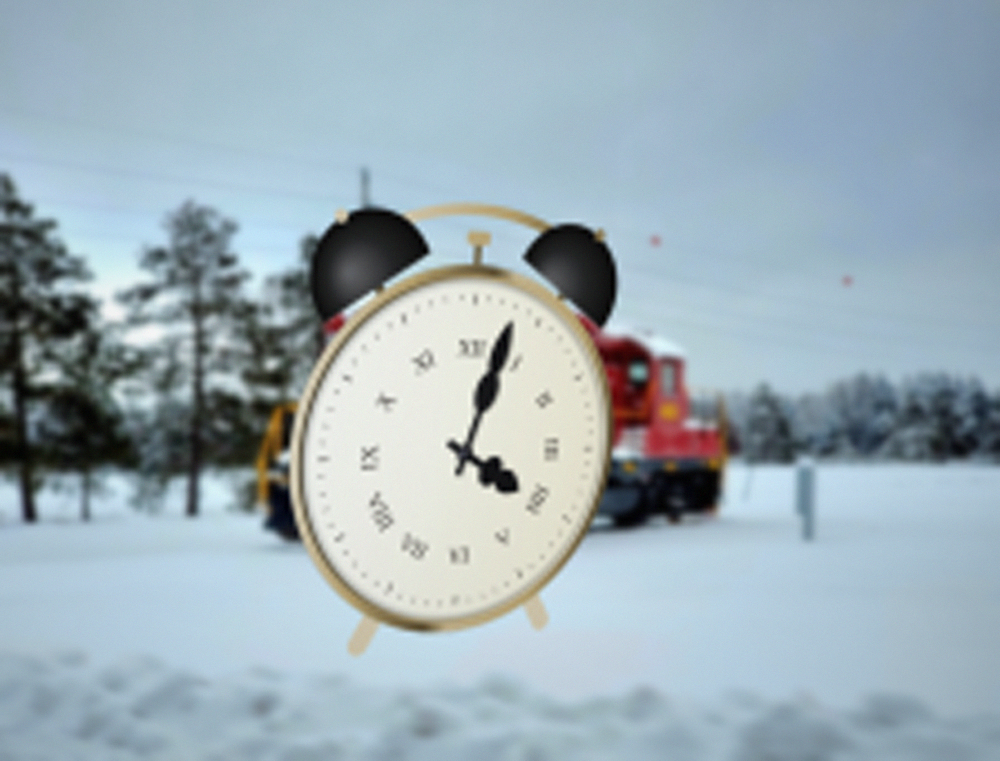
4:03
